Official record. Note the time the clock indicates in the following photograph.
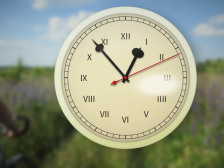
12:53:11
